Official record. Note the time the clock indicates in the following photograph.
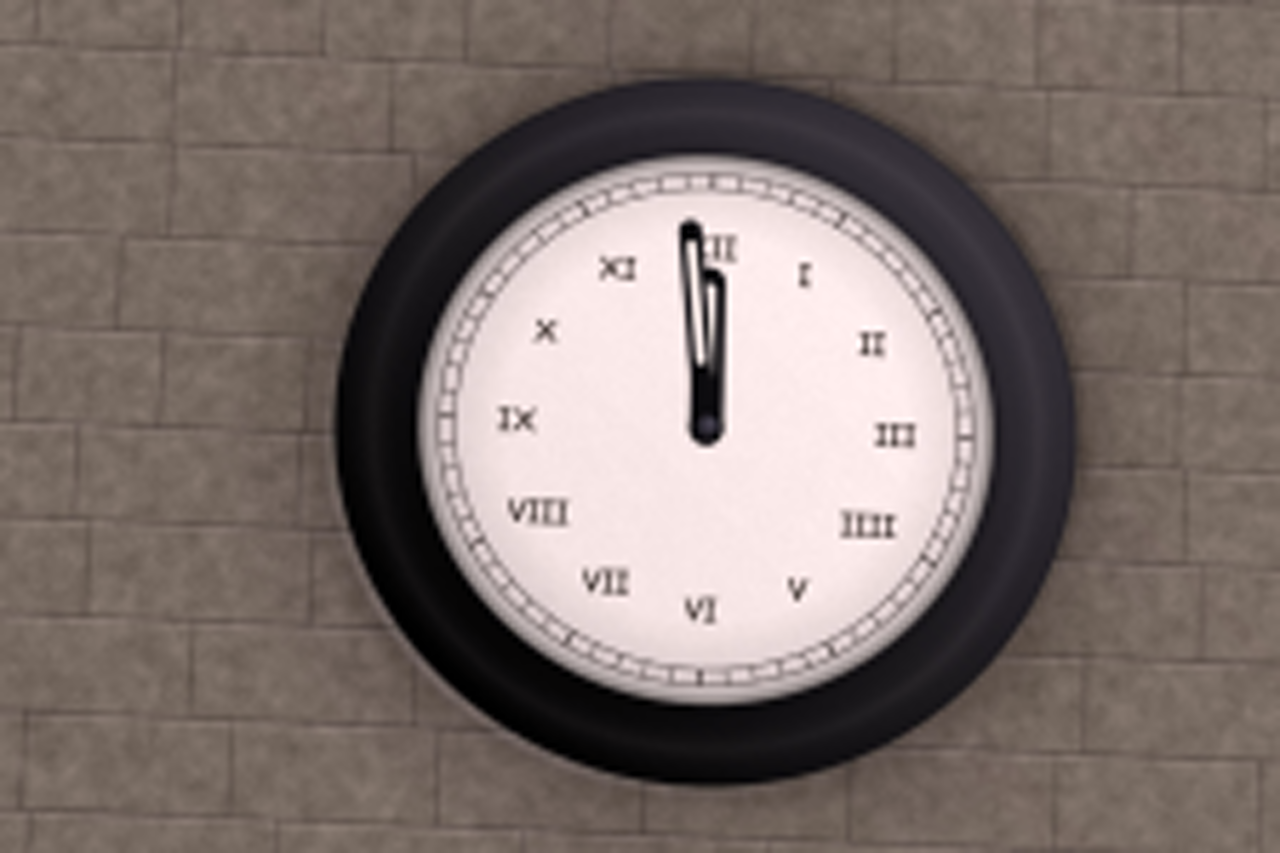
11:59
